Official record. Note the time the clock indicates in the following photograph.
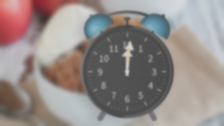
12:01
